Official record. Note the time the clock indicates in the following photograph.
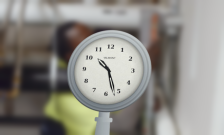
10:27
